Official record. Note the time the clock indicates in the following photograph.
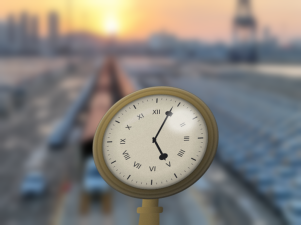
5:04
